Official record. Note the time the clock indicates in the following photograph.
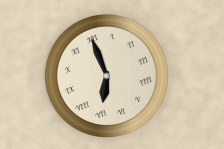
7:00
